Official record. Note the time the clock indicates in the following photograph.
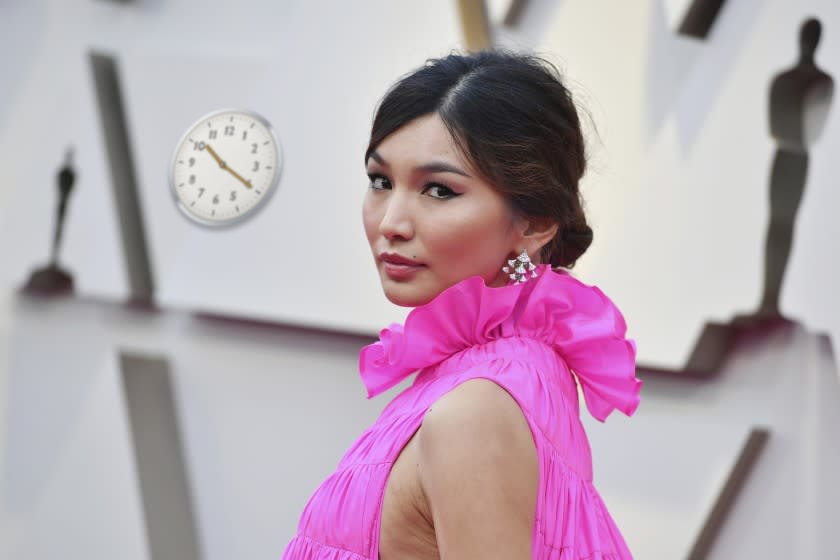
10:20
